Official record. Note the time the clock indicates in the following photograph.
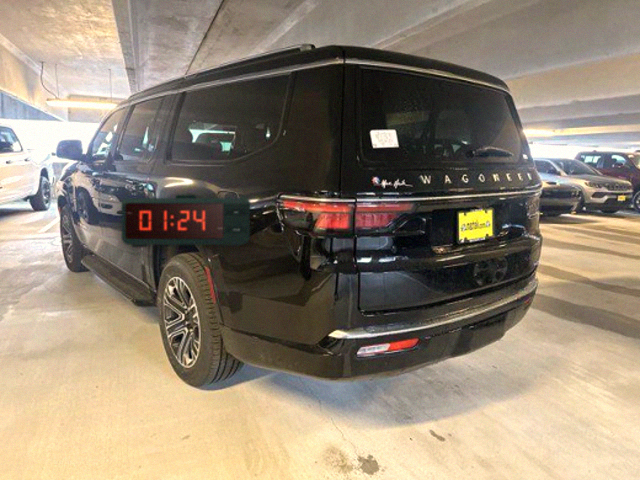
1:24
